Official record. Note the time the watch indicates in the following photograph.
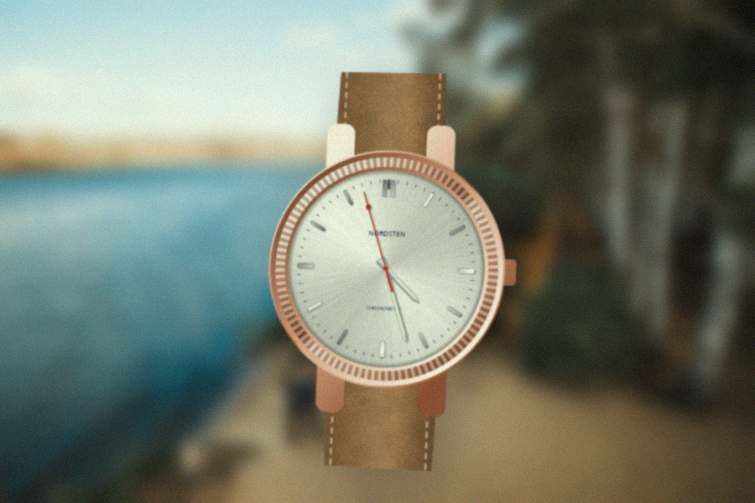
4:26:57
